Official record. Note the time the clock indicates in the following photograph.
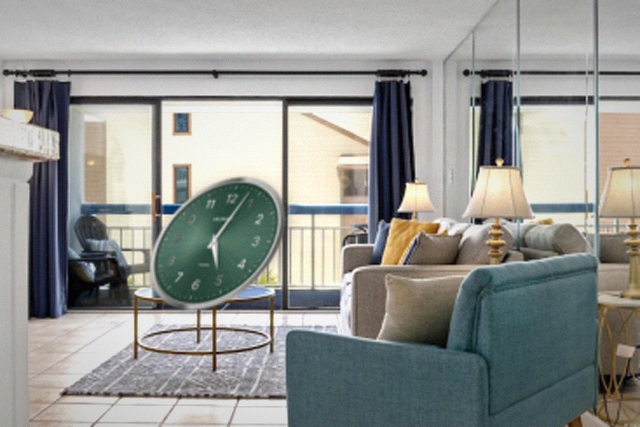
5:03
